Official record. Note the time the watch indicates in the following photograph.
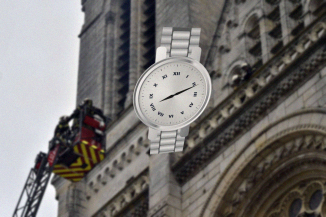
8:11
